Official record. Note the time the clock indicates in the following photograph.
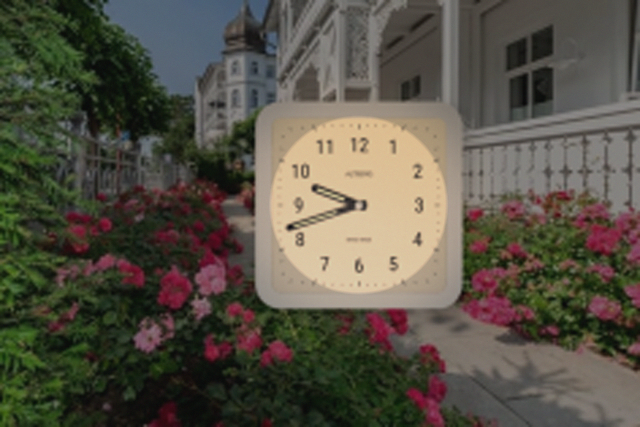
9:42
